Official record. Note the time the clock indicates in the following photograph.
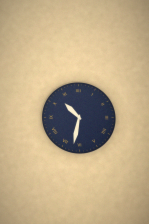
10:32
